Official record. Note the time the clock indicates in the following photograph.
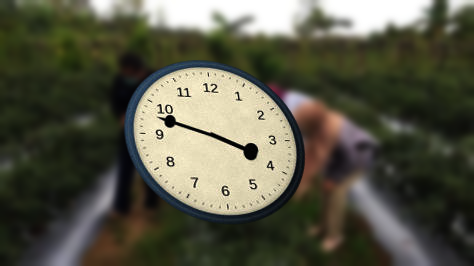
3:48
